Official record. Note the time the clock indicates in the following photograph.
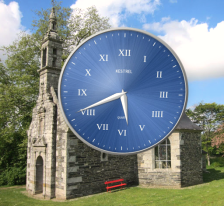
5:41
